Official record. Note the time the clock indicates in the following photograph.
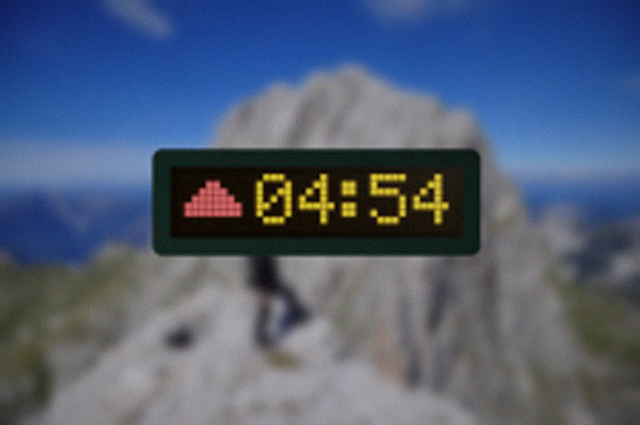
4:54
